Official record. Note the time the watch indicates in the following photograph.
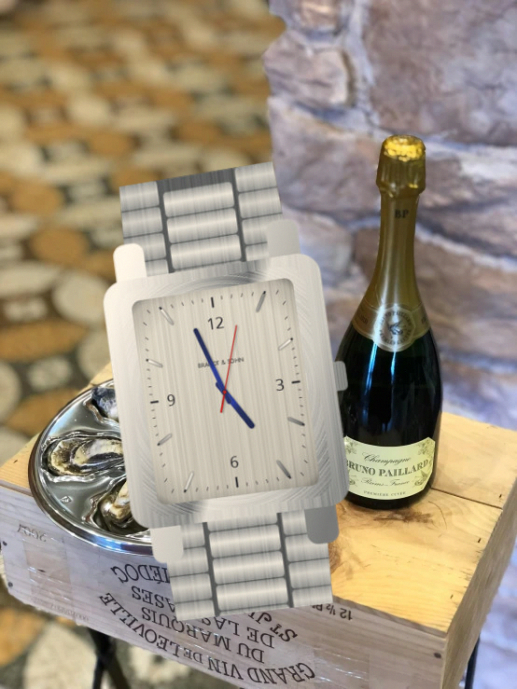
4:57:03
